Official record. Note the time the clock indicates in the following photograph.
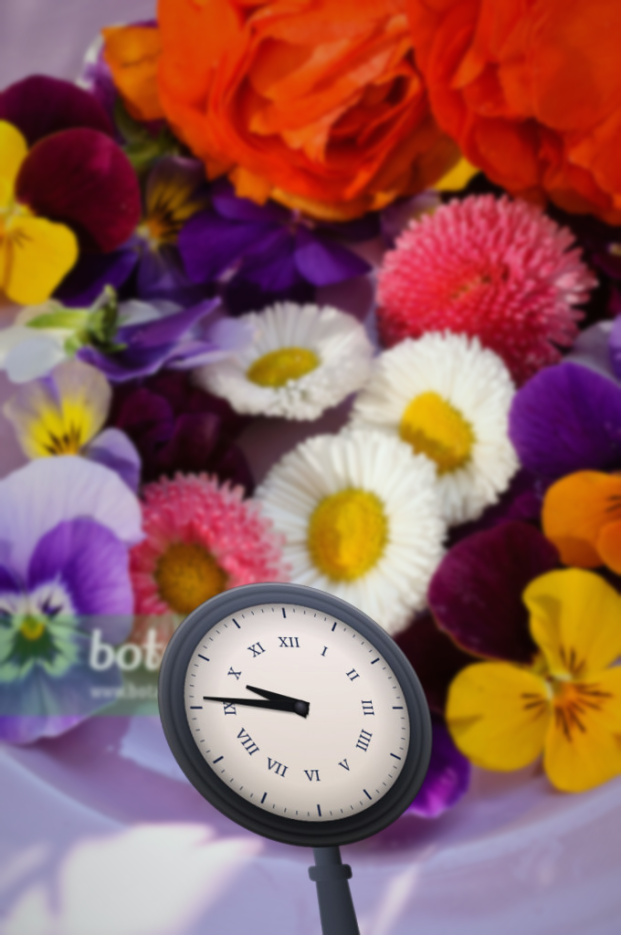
9:46
